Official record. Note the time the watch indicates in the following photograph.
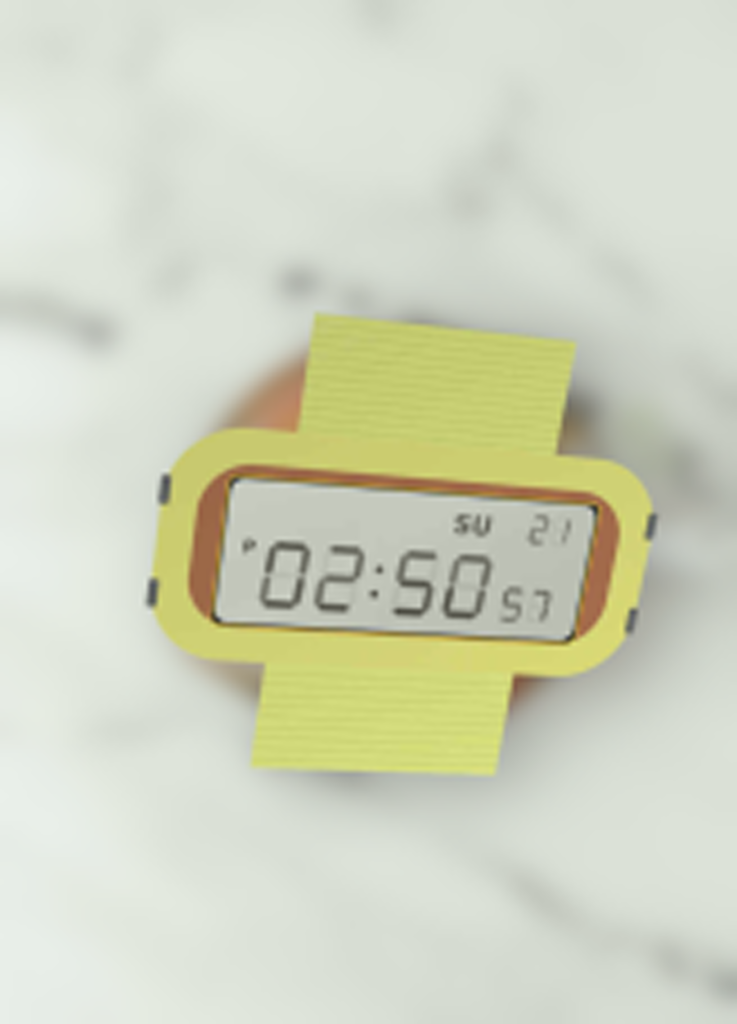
2:50:57
